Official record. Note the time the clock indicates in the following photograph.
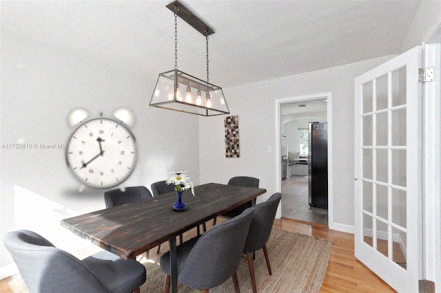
11:39
